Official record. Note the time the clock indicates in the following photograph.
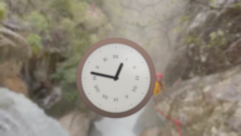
12:47
